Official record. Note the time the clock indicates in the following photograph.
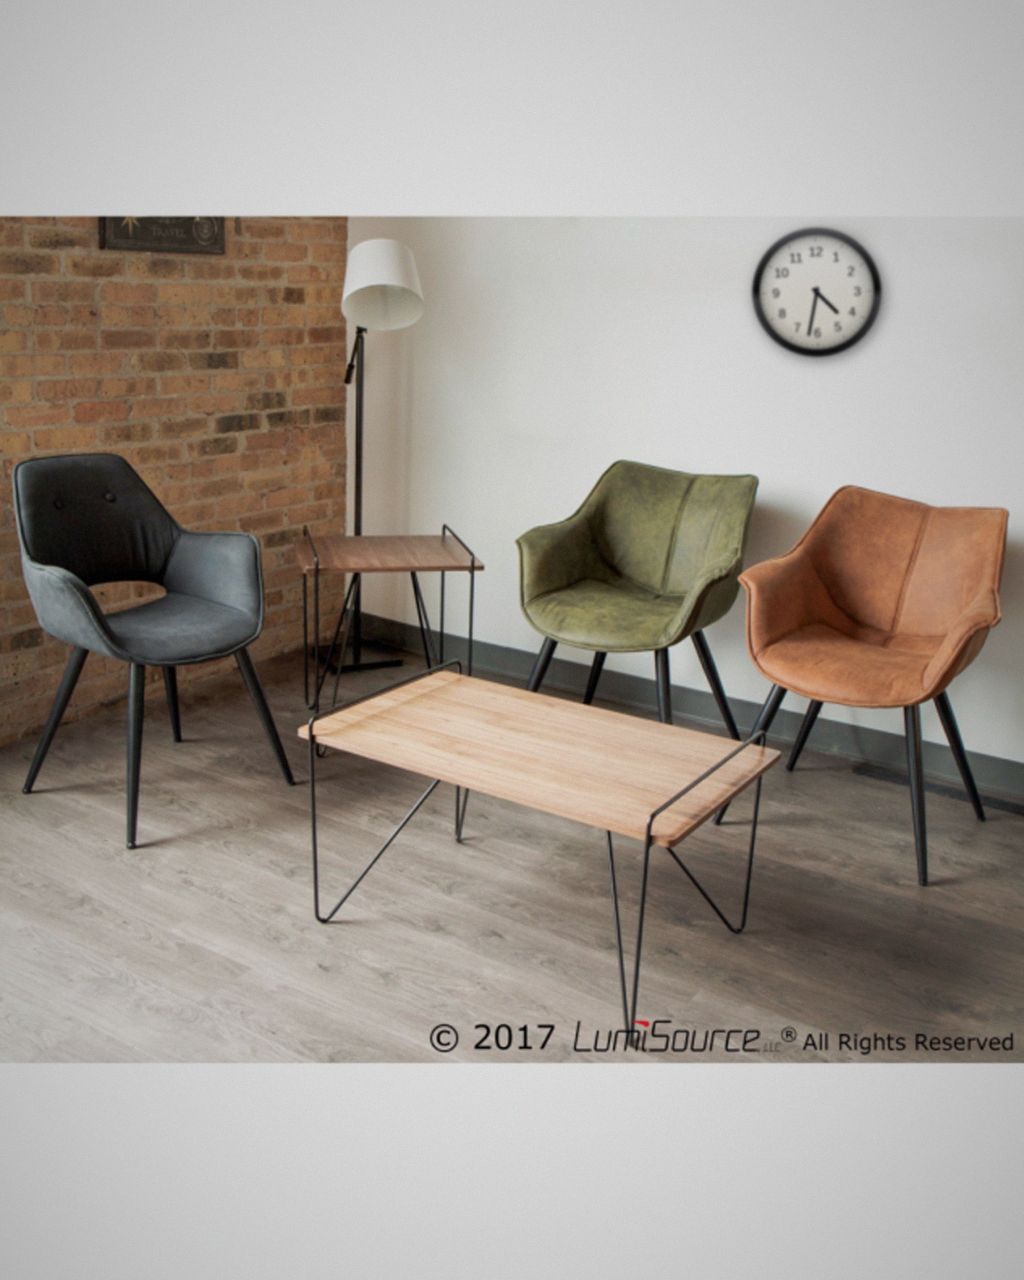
4:32
